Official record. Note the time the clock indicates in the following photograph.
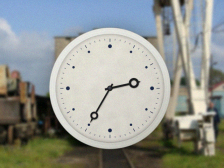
2:35
